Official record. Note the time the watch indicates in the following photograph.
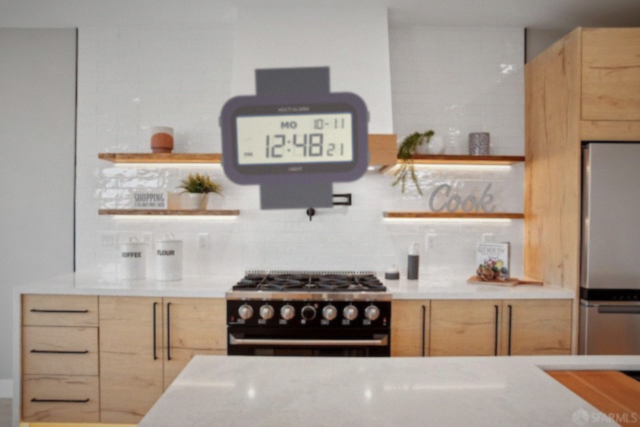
12:48:21
